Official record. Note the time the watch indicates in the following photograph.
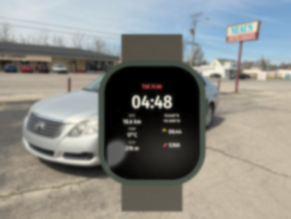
4:48
